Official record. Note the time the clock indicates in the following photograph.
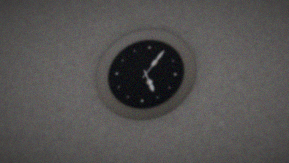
5:05
